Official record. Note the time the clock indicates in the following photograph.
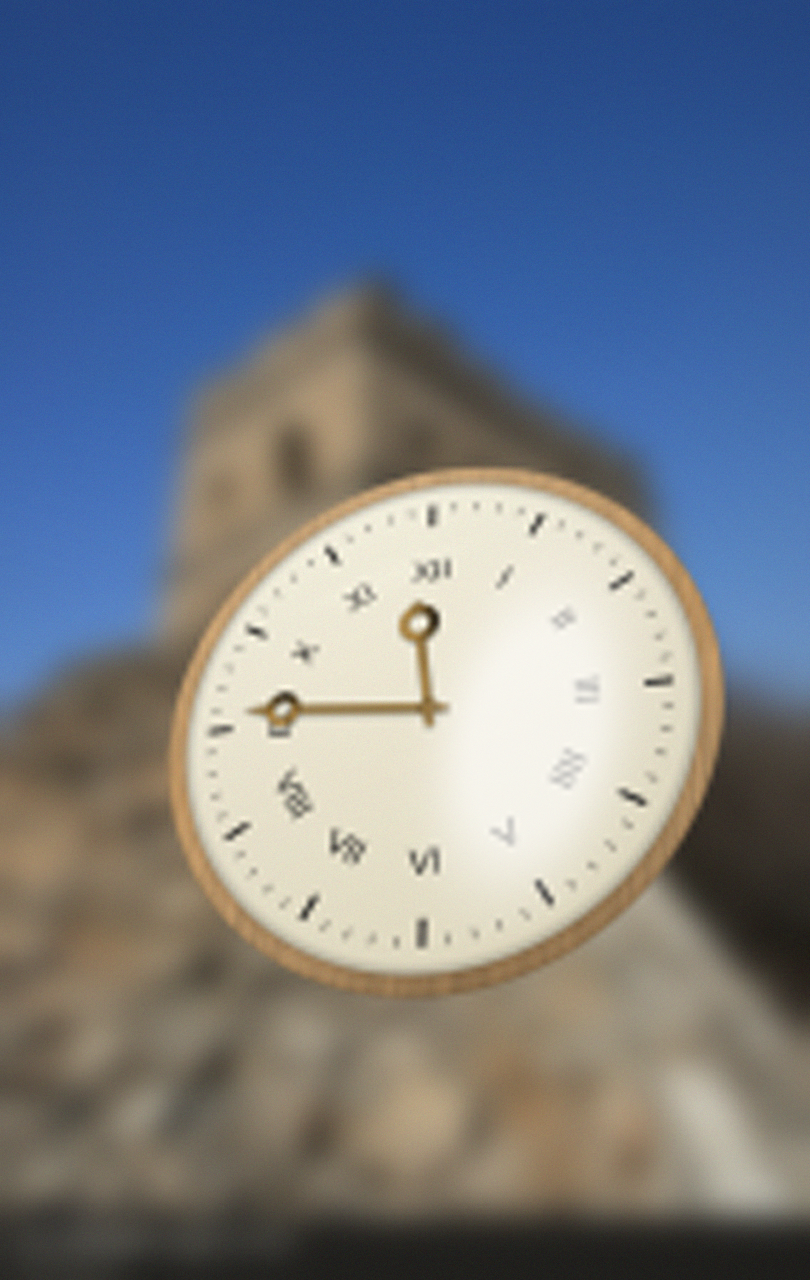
11:46
